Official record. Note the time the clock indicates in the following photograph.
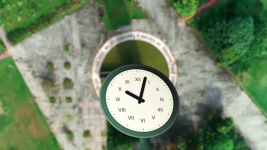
10:03
